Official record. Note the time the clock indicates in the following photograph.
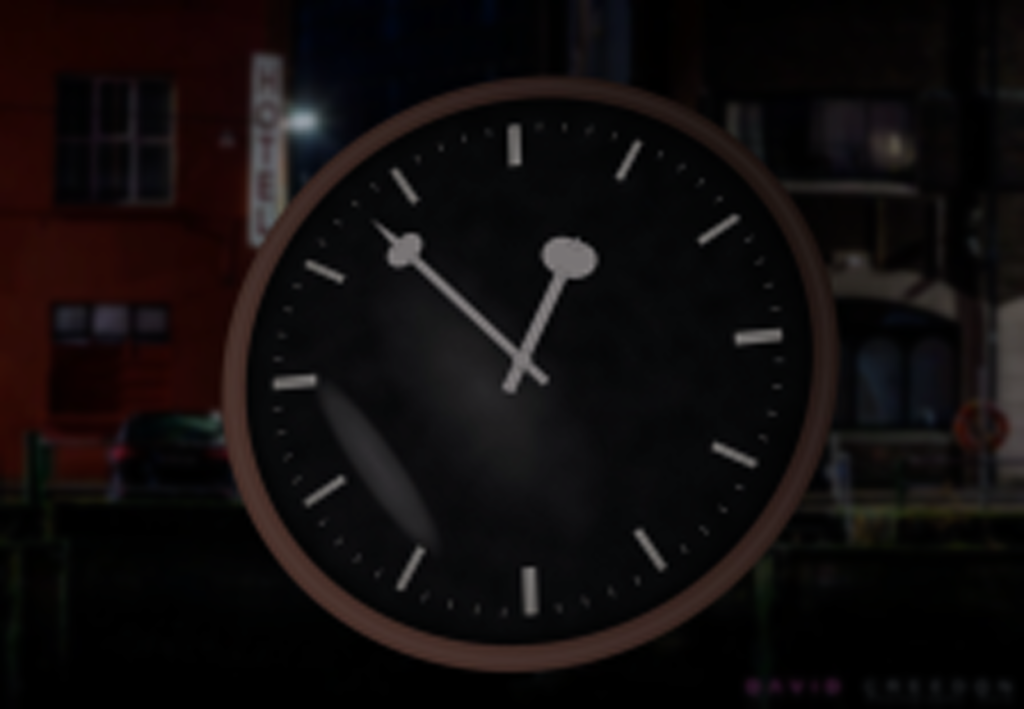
12:53
